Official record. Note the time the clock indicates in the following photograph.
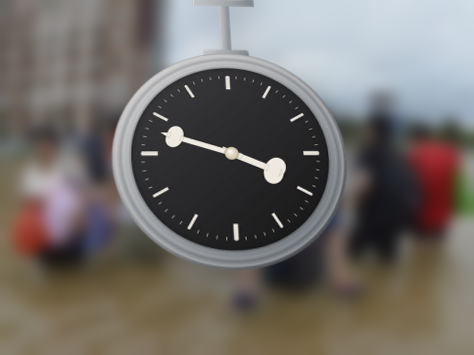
3:48
